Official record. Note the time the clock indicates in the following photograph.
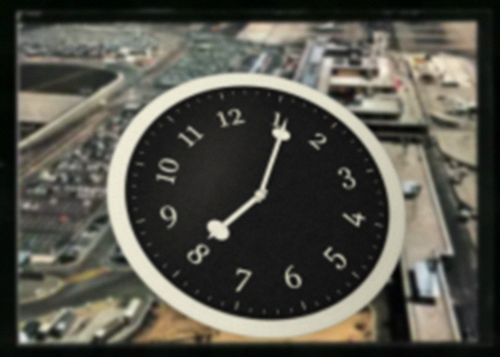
8:06
